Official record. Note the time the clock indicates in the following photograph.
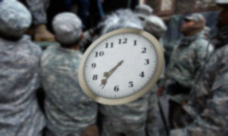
7:36
